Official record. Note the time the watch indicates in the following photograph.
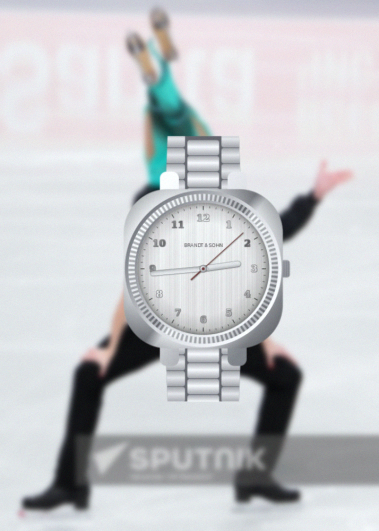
2:44:08
